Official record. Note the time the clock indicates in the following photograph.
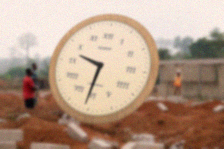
9:31
